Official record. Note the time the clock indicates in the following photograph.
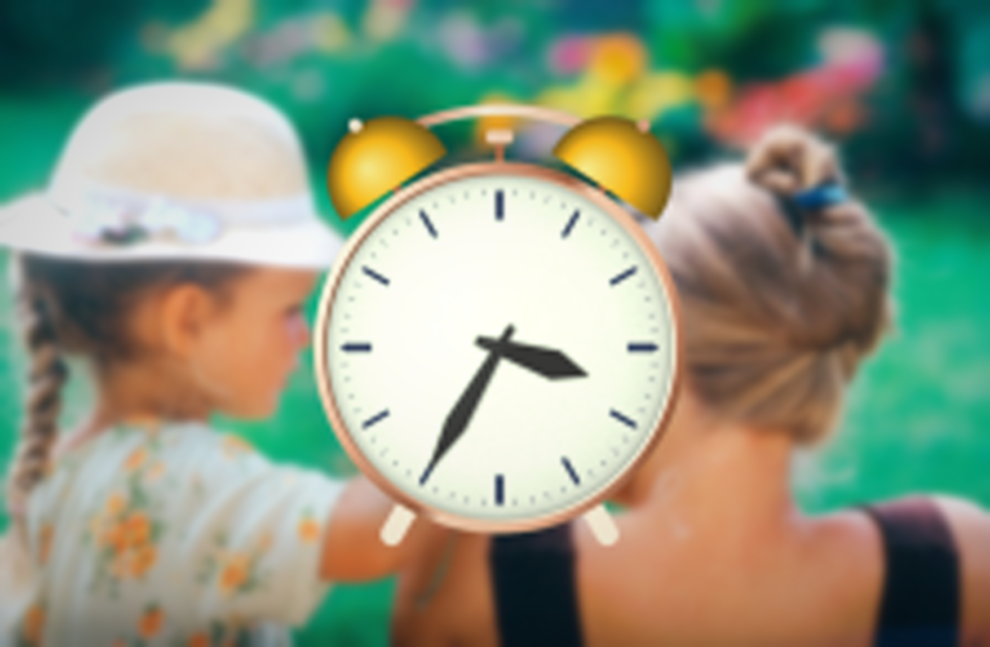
3:35
